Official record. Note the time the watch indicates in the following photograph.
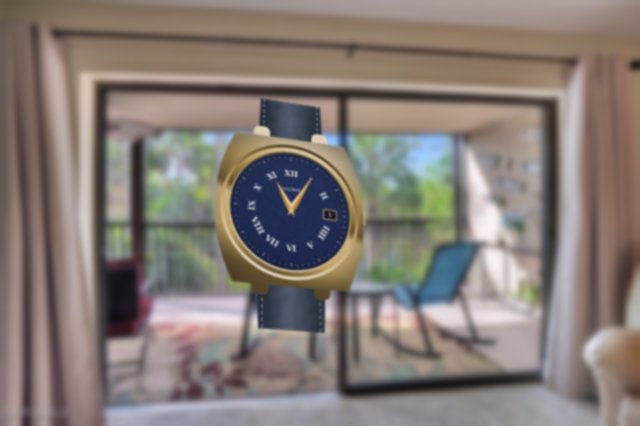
11:05
